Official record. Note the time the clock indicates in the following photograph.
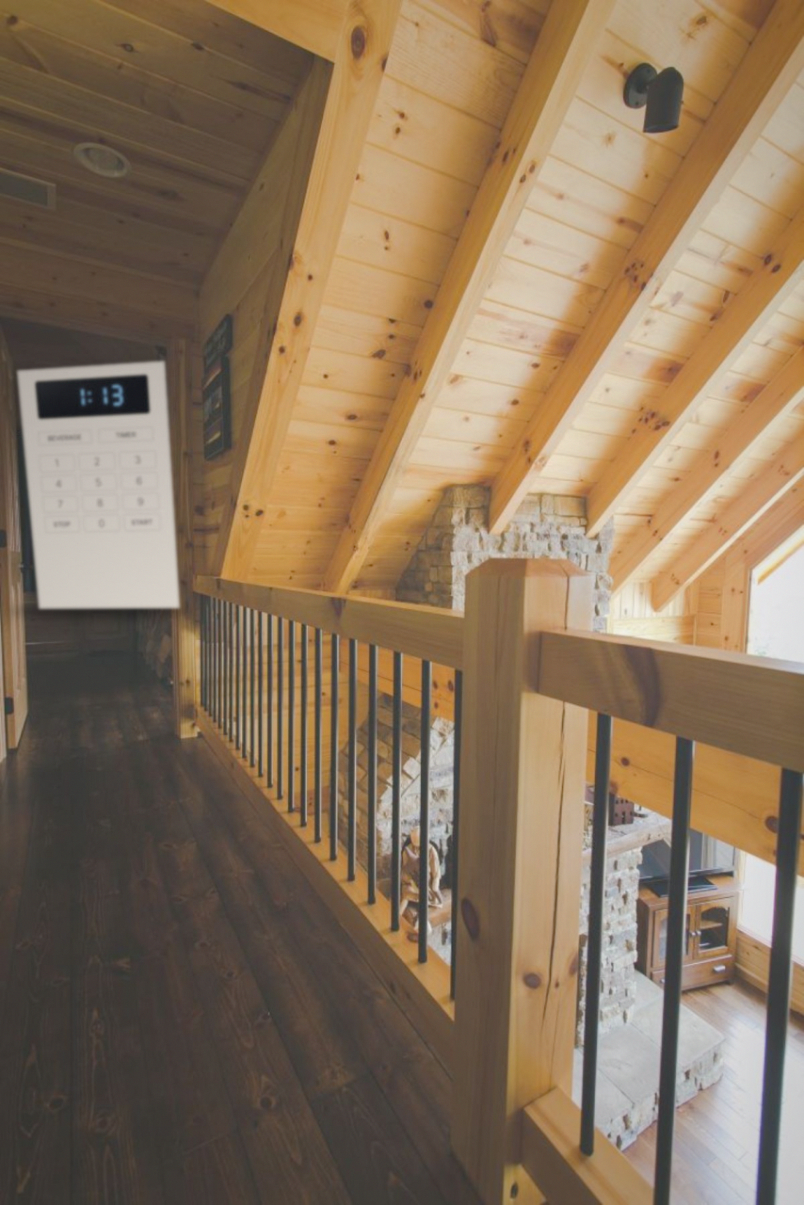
1:13
